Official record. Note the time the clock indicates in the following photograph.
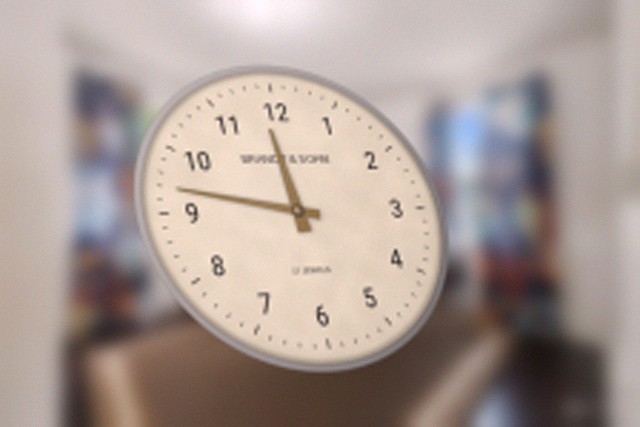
11:47
